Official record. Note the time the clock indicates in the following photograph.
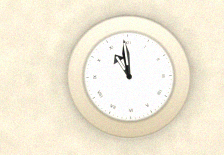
10:59
